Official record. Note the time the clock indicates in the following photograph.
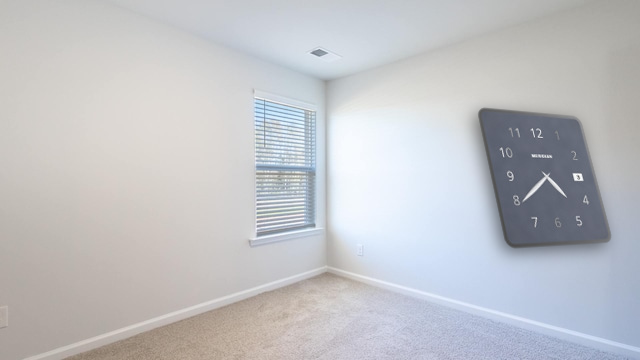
4:39
